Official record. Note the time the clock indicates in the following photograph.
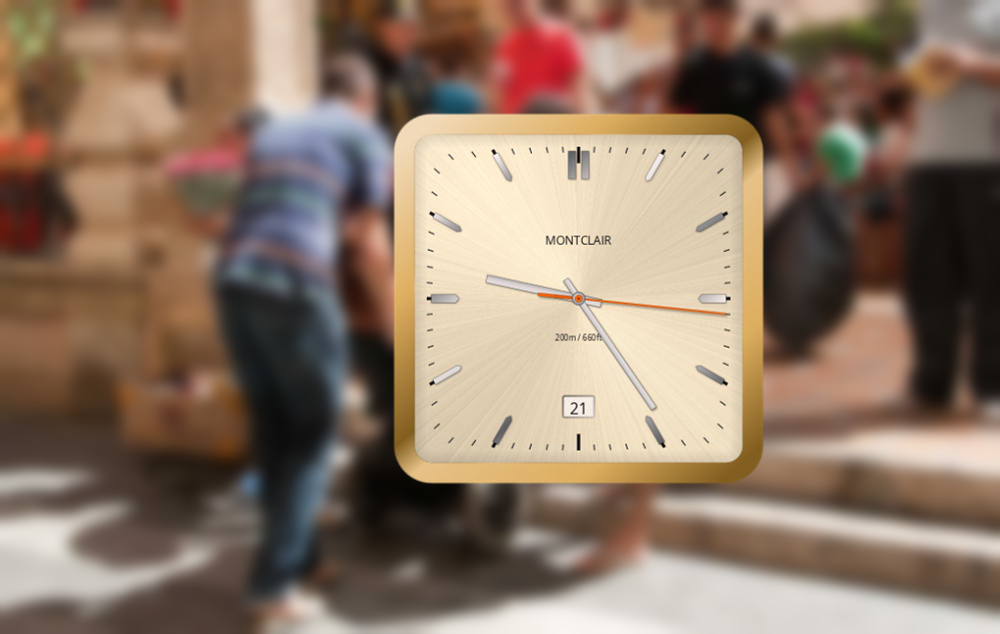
9:24:16
